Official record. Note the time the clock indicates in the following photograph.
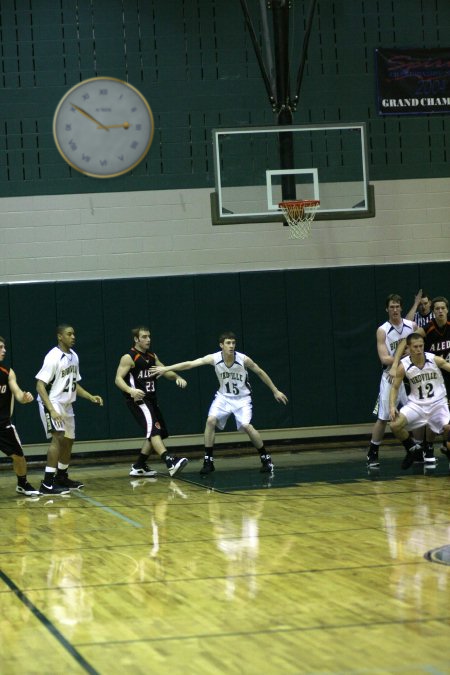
2:51
